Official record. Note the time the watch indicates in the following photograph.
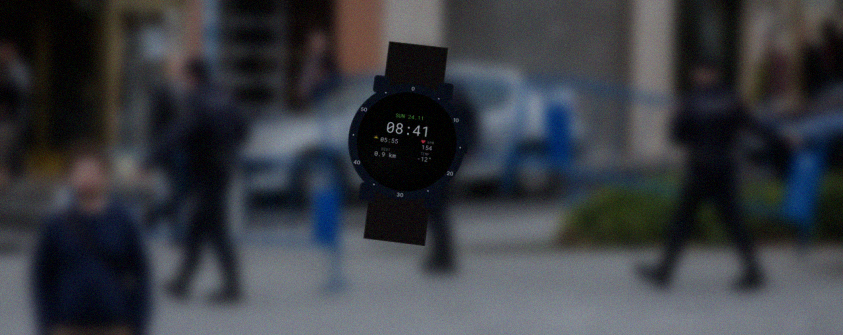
8:41
